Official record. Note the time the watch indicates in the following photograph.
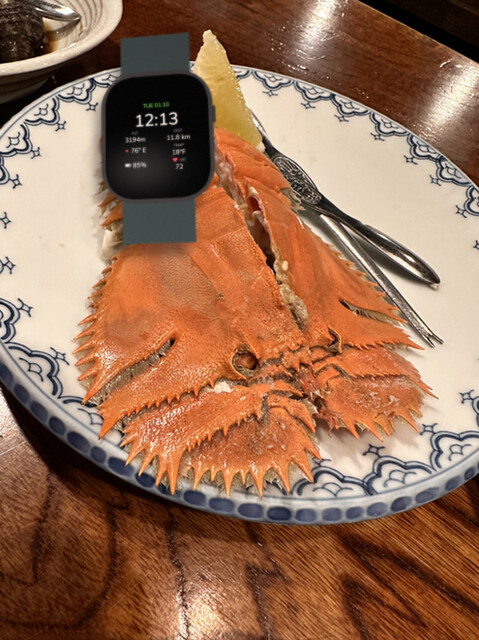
12:13
